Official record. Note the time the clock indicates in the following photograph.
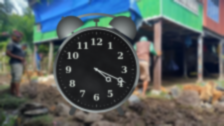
4:19
